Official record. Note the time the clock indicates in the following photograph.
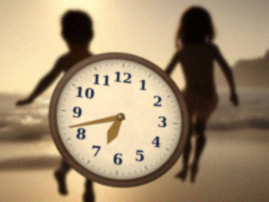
6:42
